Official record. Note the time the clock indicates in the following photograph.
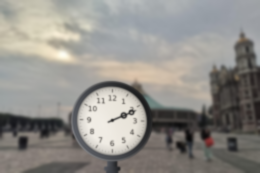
2:11
